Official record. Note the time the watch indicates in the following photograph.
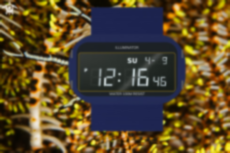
12:16
